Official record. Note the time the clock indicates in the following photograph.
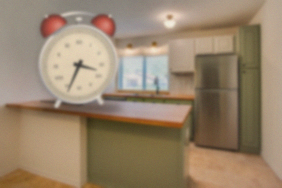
3:34
